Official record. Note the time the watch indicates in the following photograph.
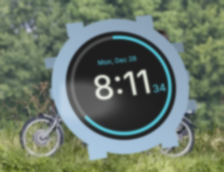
8:11:34
